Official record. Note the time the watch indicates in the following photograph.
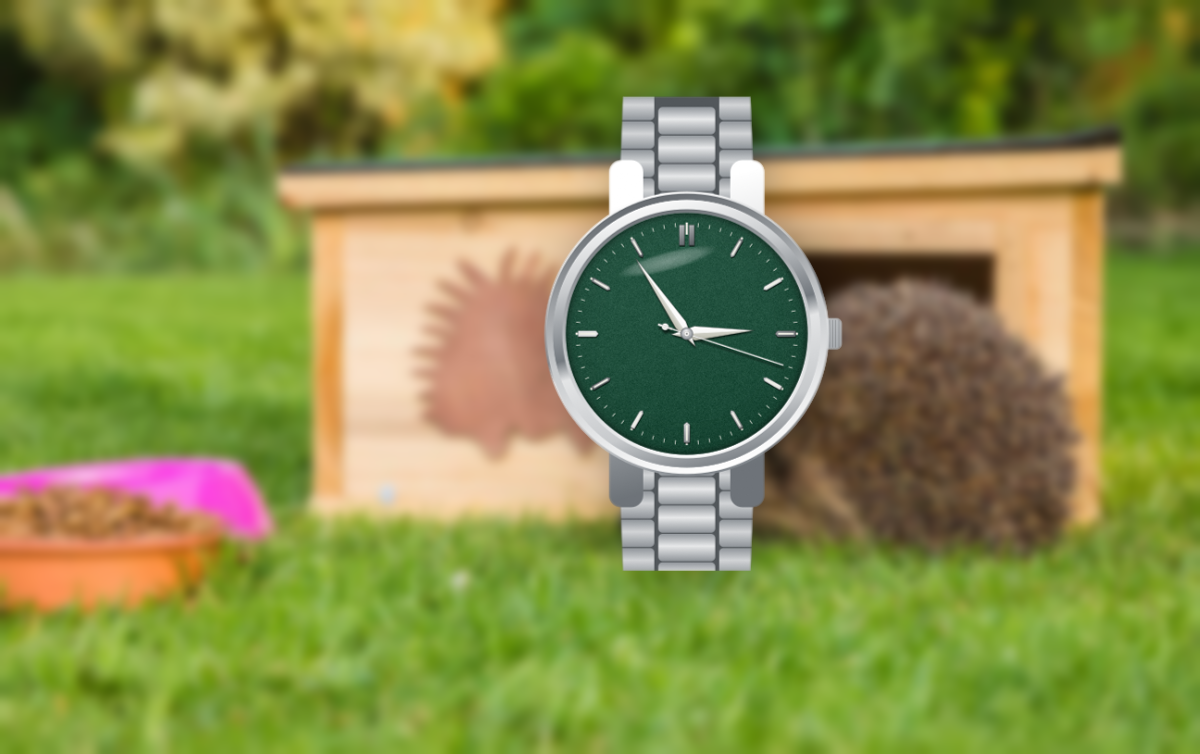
2:54:18
